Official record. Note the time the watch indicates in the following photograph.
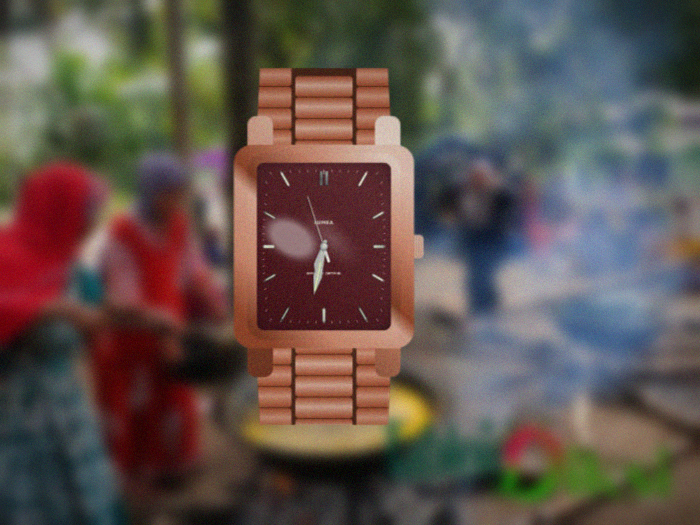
6:31:57
